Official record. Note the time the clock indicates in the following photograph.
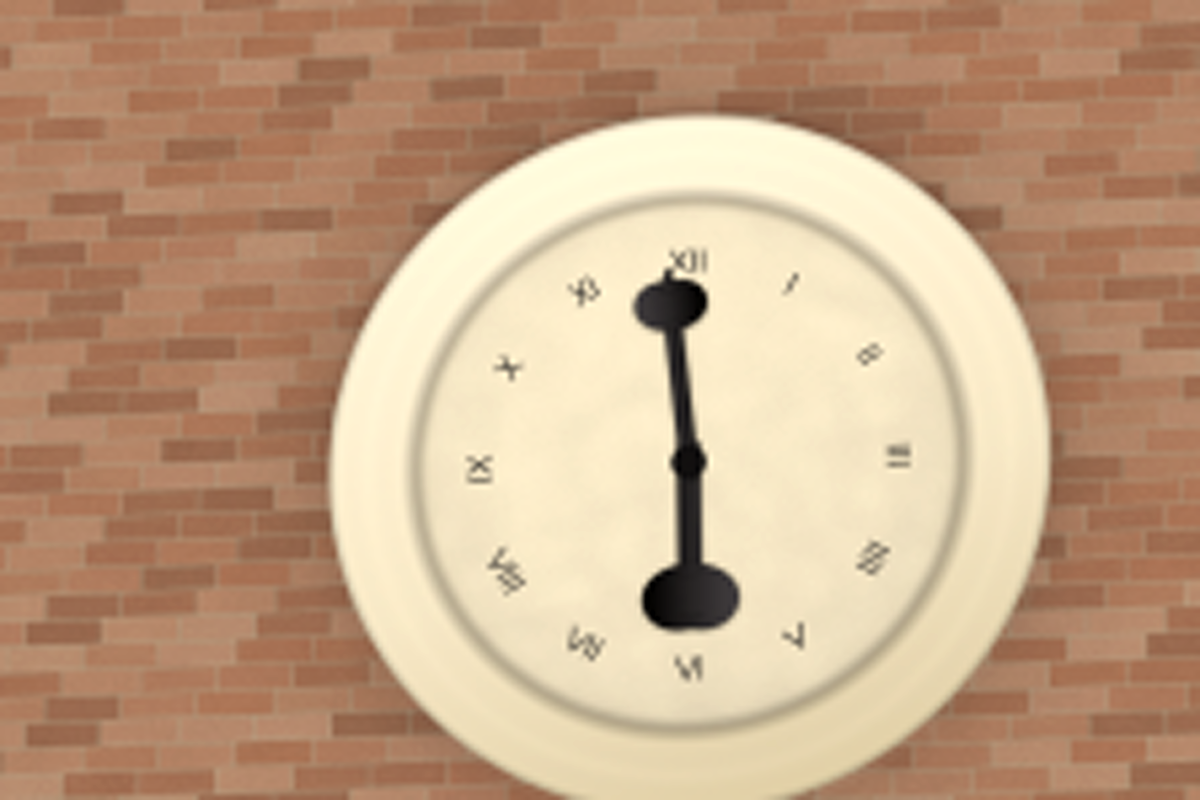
5:59
